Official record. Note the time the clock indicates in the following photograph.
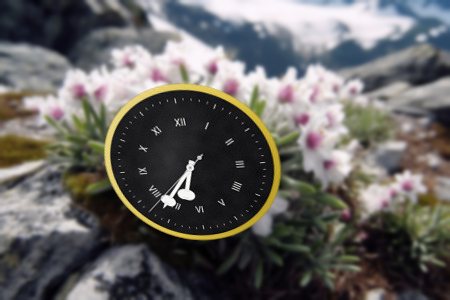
6:36:38
